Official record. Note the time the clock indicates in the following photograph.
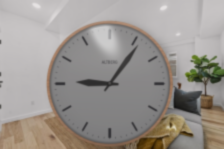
9:06
